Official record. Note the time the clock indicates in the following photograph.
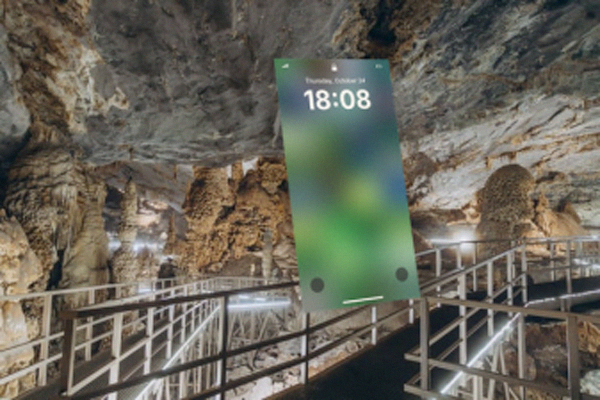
18:08
